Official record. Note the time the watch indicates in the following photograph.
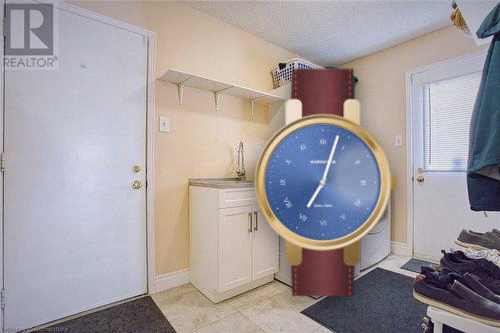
7:03
